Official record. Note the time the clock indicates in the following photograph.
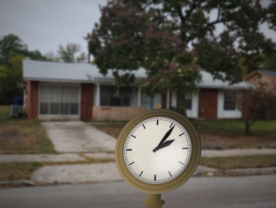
2:06
